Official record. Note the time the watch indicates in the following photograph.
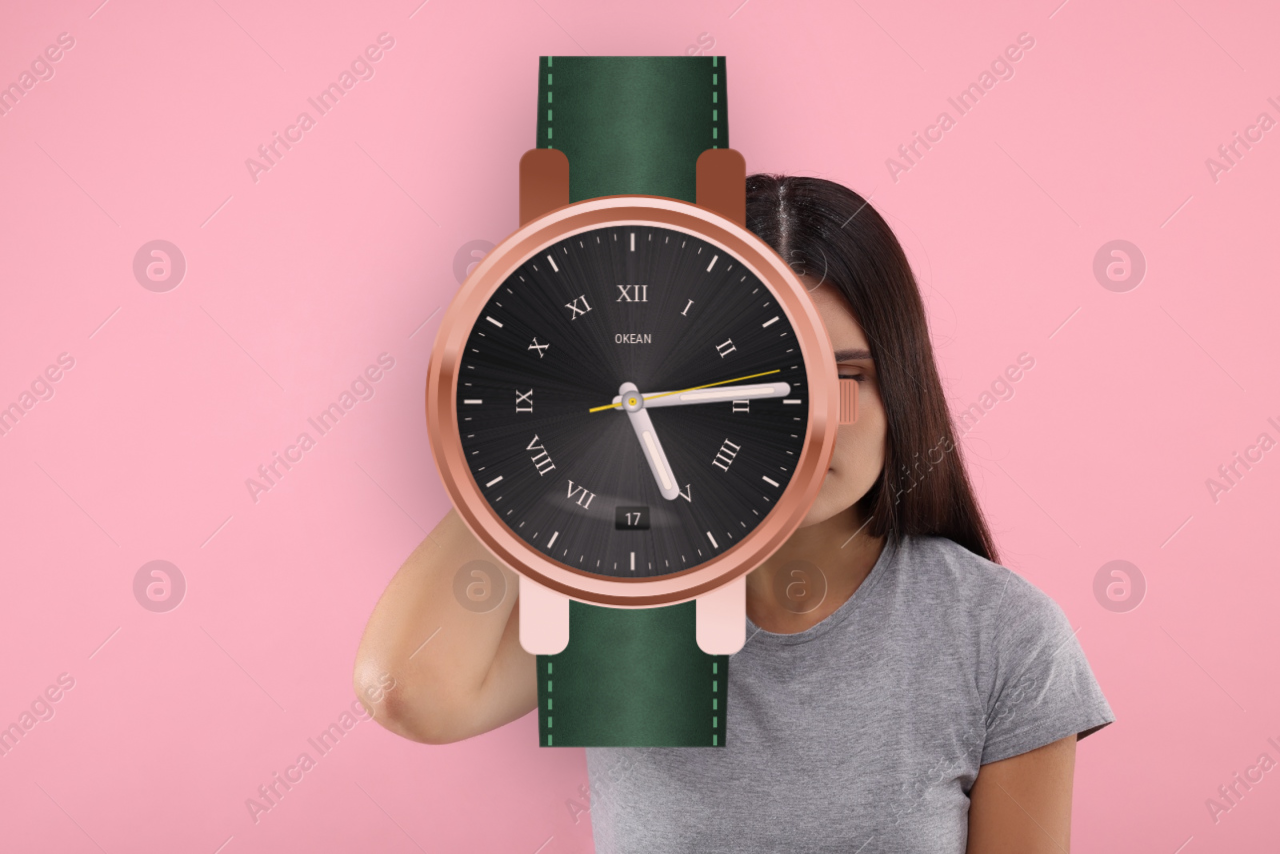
5:14:13
